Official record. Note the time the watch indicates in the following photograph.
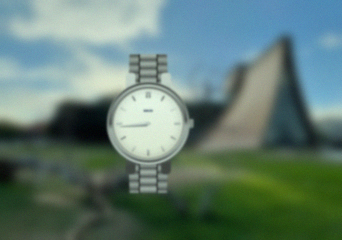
8:44
